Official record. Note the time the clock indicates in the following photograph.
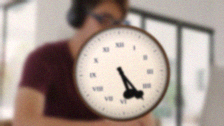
5:24
